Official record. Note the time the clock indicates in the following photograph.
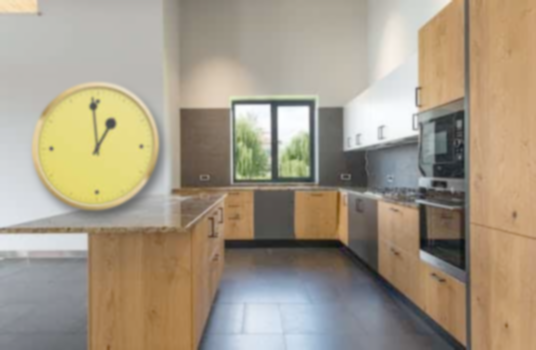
12:59
